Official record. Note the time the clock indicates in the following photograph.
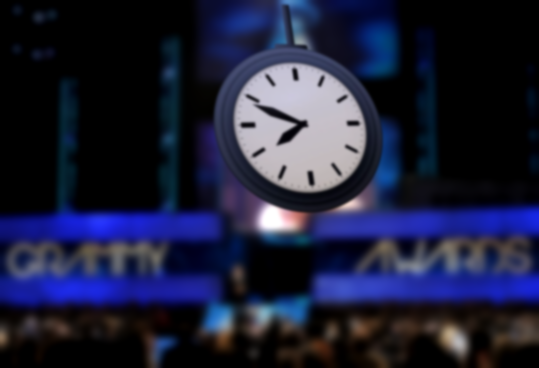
7:49
